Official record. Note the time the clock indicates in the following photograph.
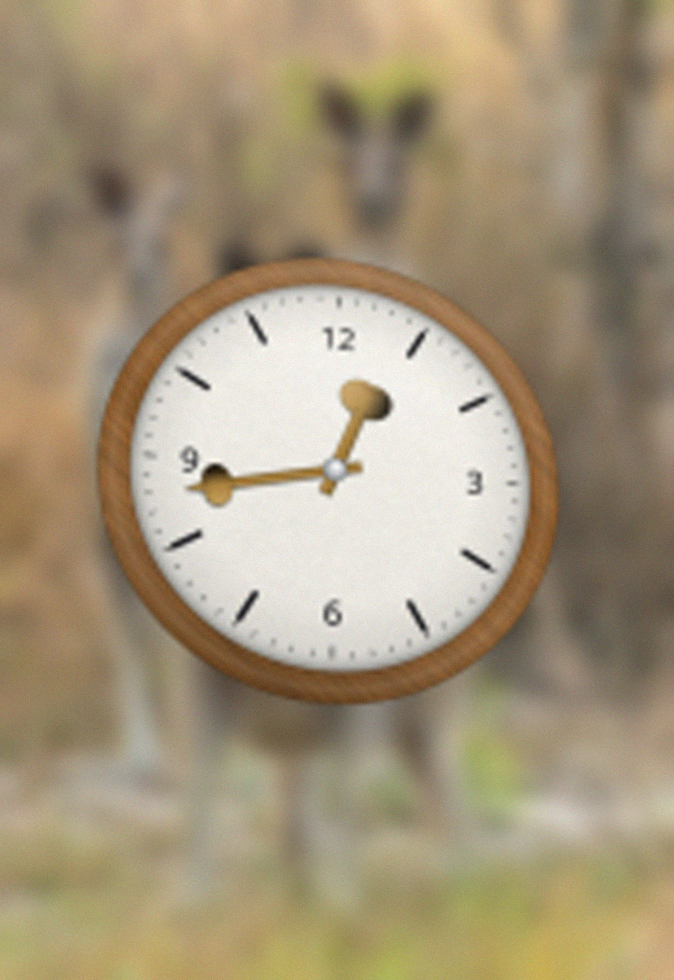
12:43
